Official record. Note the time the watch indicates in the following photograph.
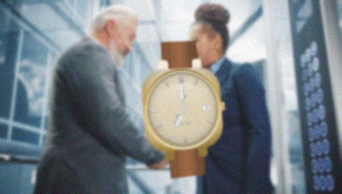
7:00
